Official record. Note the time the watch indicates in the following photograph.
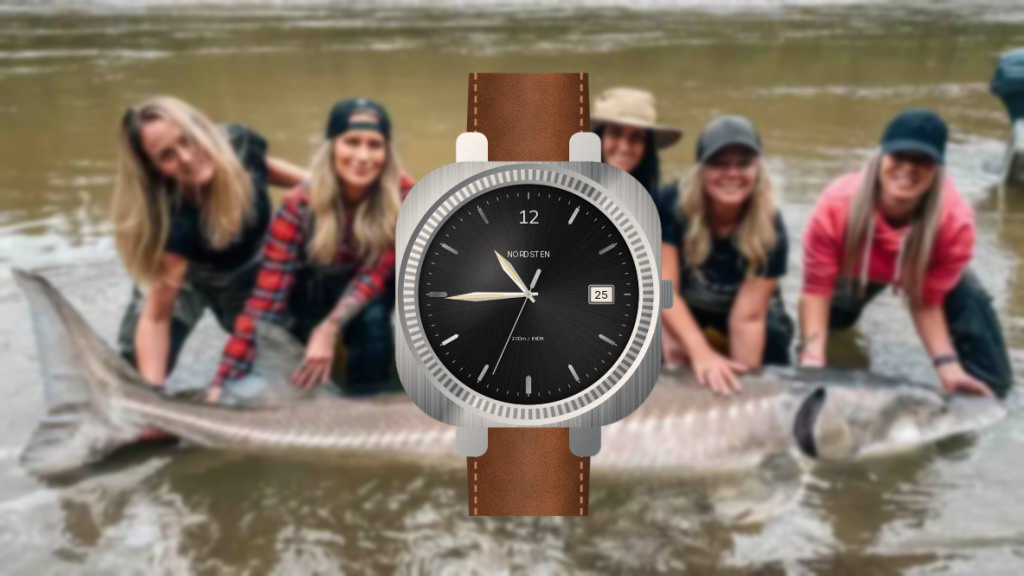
10:44:34
